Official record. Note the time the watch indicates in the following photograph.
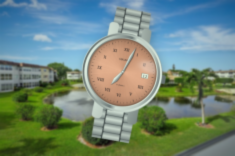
7:03
